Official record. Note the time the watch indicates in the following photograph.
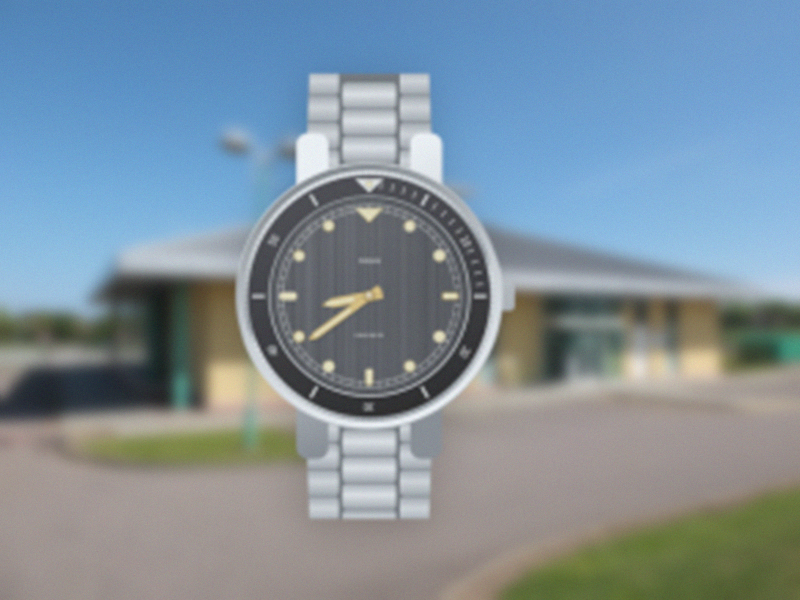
8:39
